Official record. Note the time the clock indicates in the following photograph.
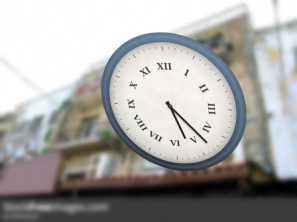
5:23
